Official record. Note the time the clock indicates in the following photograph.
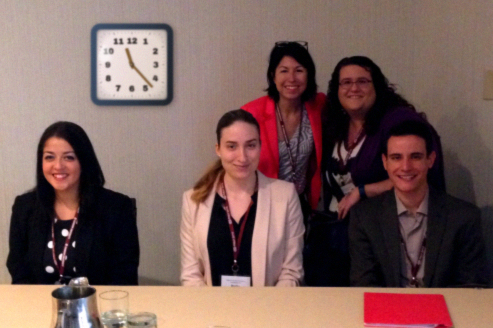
11:23
